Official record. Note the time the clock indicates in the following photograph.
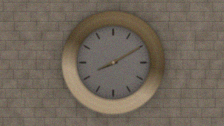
8:10
